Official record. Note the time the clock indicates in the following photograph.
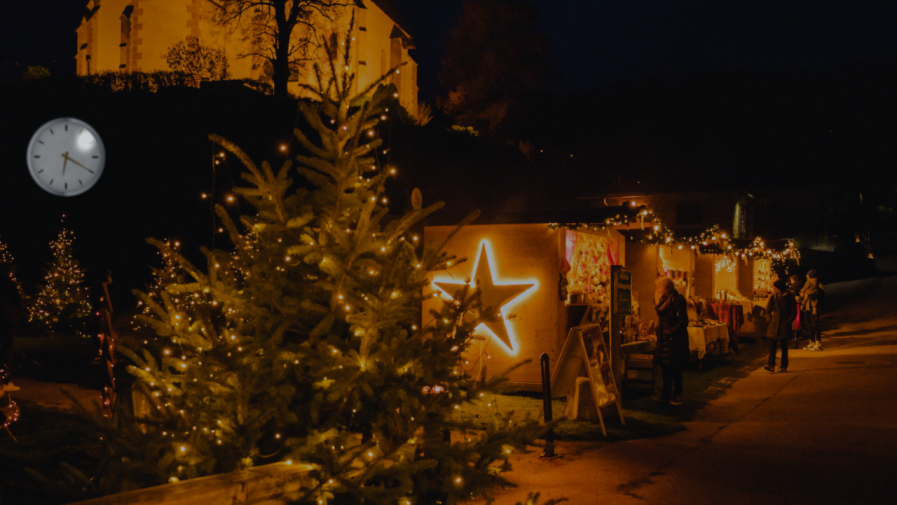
6:20
